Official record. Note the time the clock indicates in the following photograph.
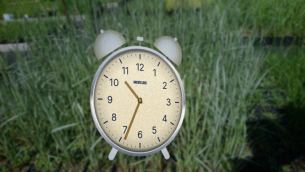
10:34
